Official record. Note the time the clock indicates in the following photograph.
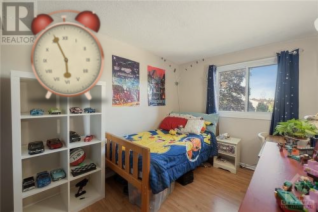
5:56
